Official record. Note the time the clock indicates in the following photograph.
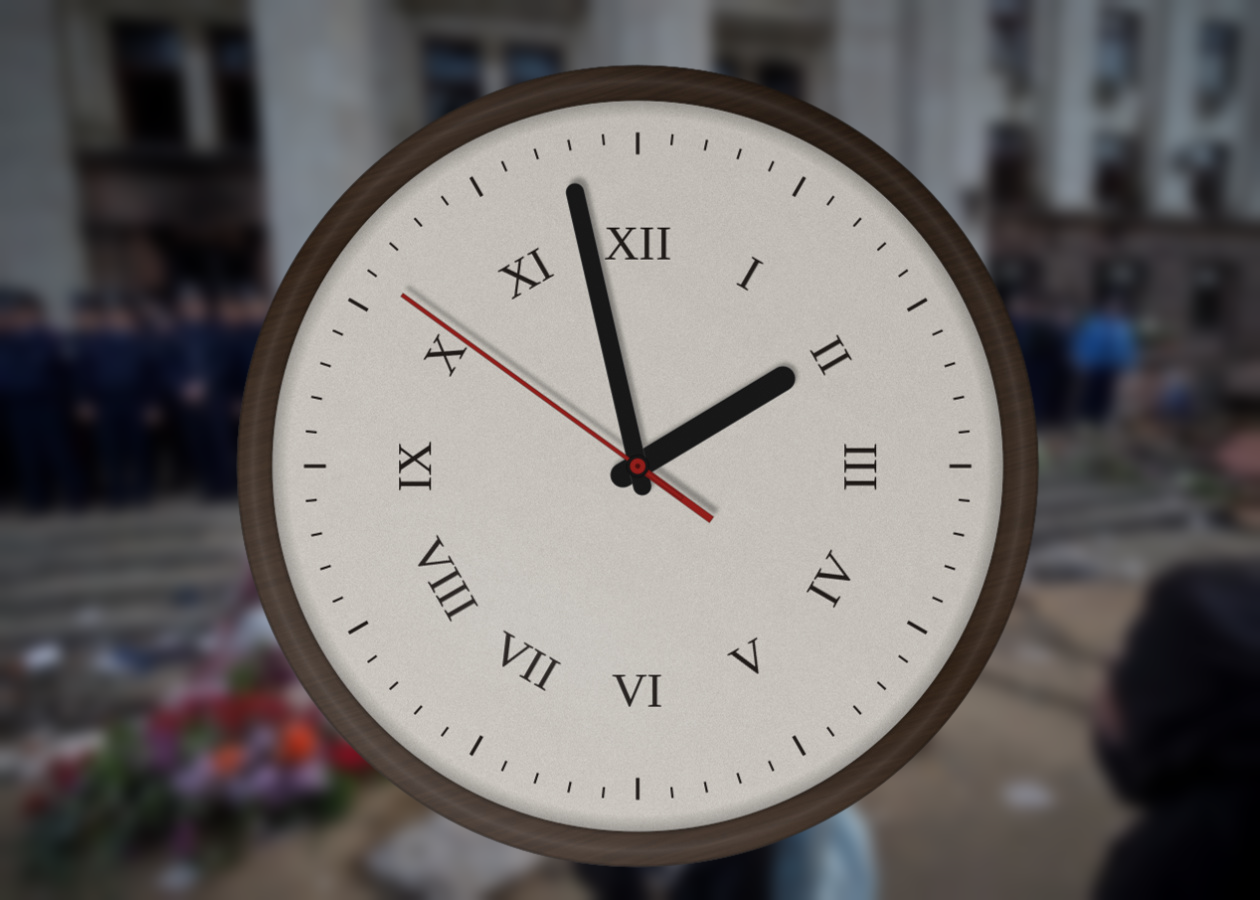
1:57:51
